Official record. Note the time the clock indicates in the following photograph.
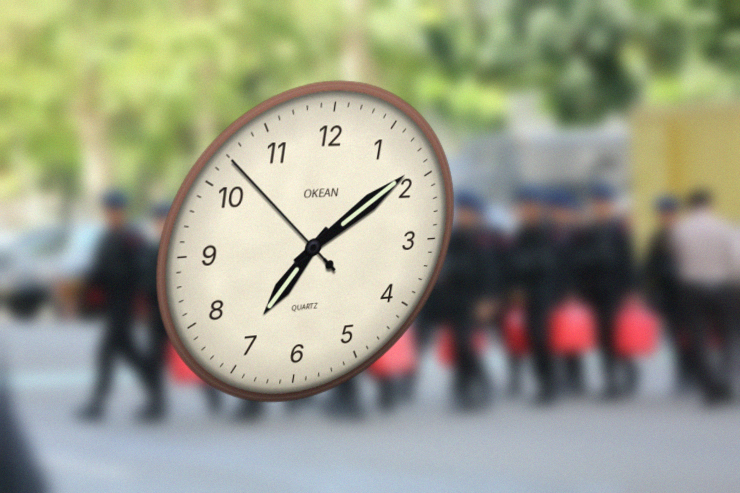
7:08:52
